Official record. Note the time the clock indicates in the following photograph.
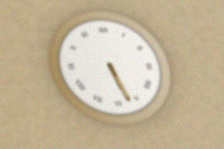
5:27
